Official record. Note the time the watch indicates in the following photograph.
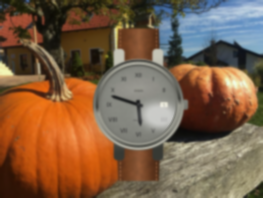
5:48
